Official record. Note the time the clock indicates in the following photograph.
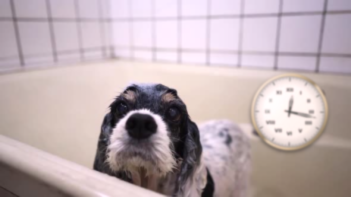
12:17
